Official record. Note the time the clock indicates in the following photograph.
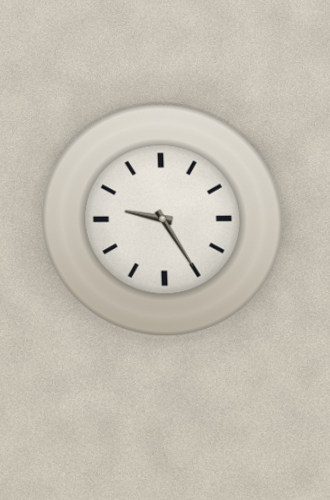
9:25
